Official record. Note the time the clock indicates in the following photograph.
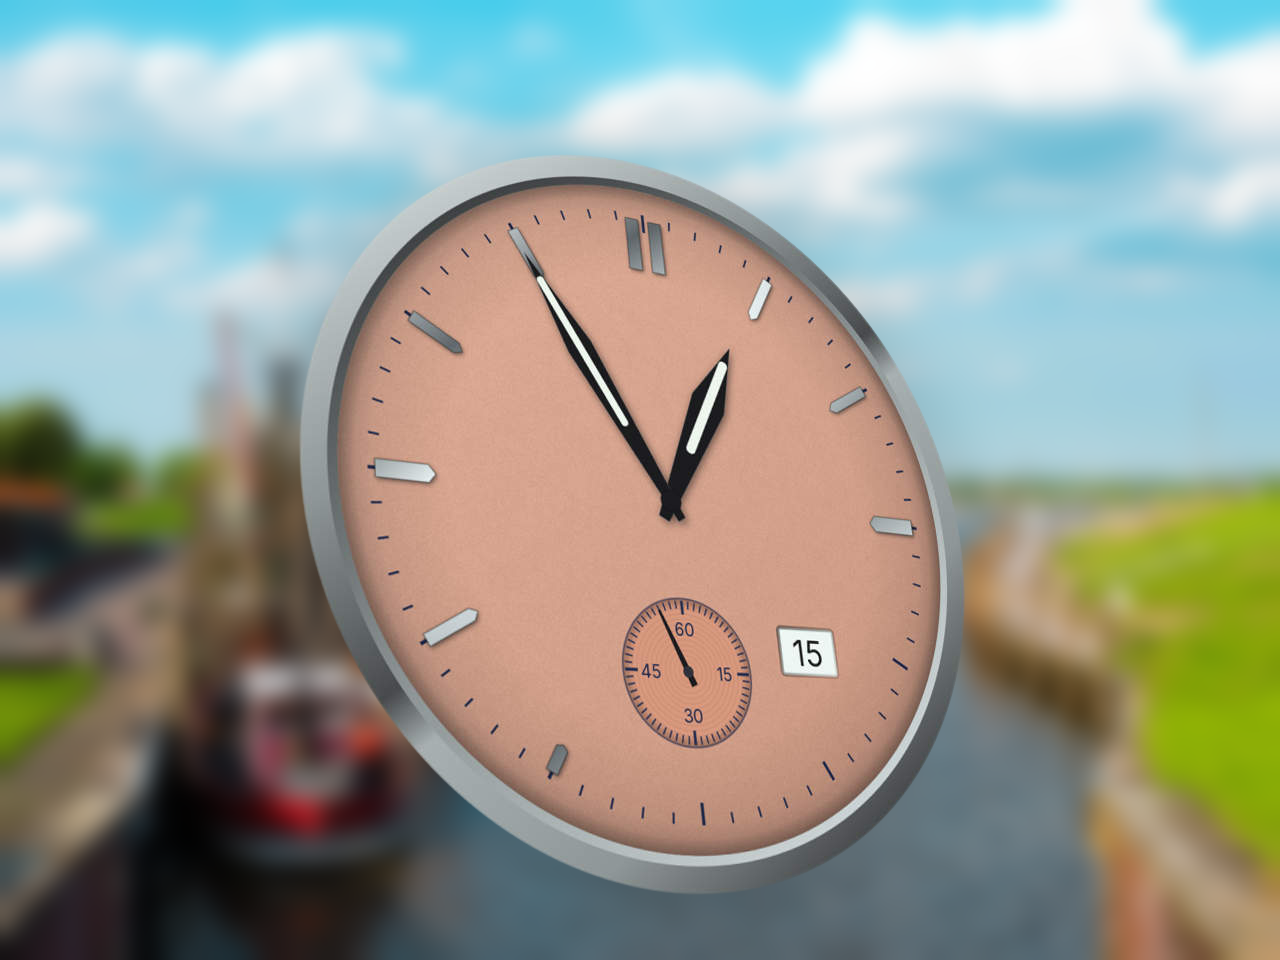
12:54:56
